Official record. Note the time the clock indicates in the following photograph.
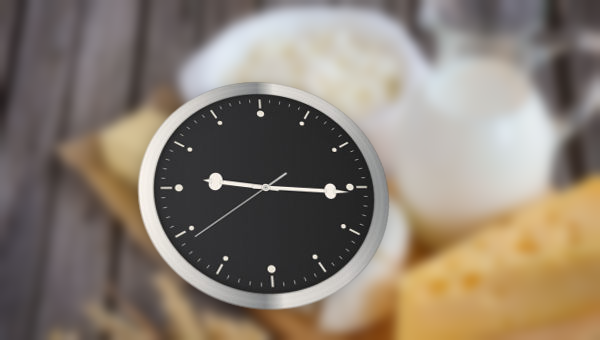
9:15:39
